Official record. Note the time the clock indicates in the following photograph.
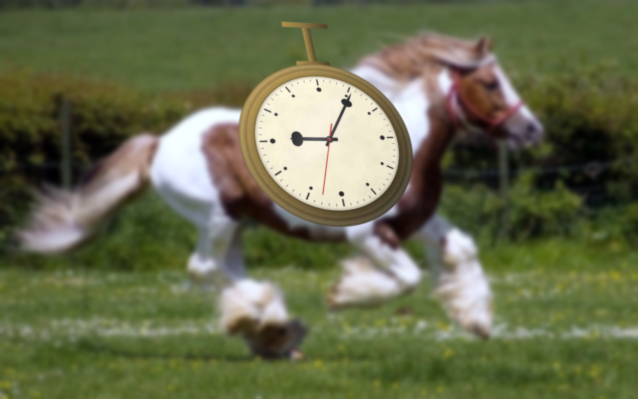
9:05:33
